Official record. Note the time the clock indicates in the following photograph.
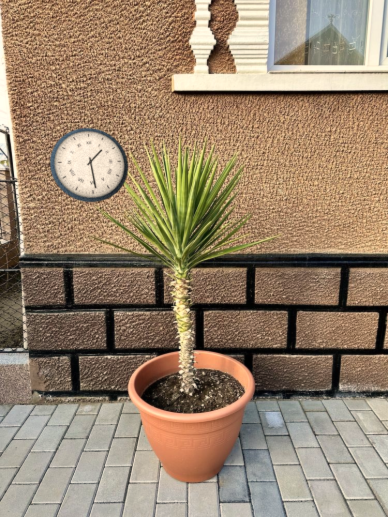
1:29
